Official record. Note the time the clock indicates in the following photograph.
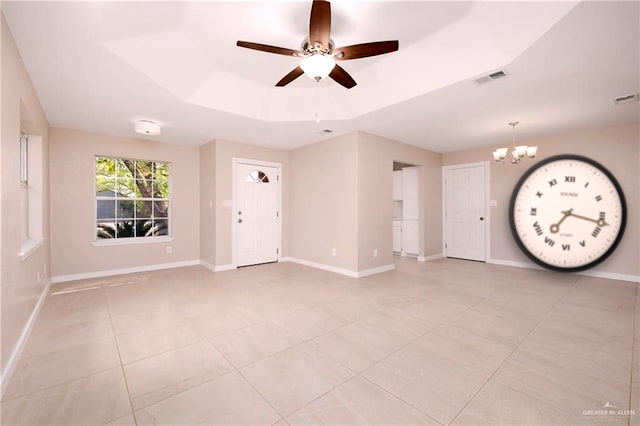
7:17
